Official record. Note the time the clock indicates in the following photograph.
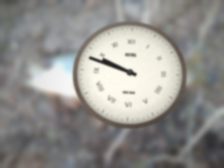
9:48
